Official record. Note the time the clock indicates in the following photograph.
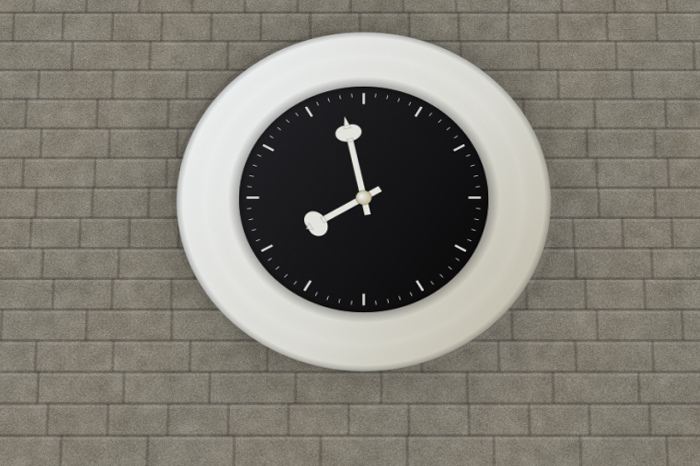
7:58
